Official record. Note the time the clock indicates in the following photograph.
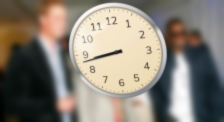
8:43
